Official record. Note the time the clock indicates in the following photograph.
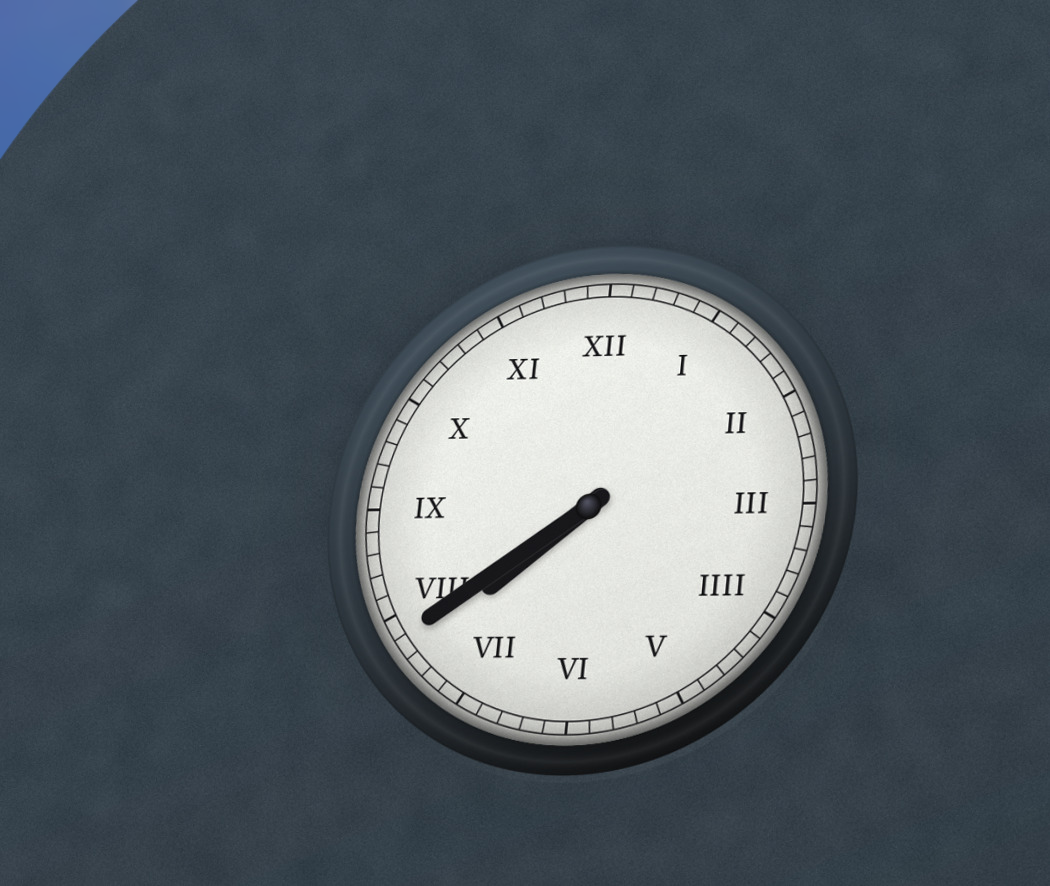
7:39
